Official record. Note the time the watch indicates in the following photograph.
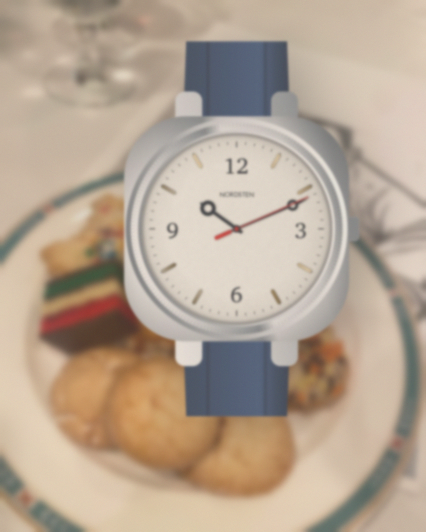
10:11:11
